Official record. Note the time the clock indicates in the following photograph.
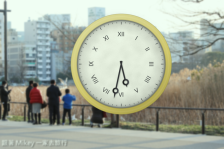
5:32
